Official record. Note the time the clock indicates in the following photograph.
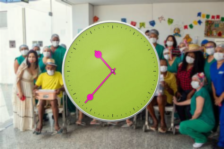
10:37
